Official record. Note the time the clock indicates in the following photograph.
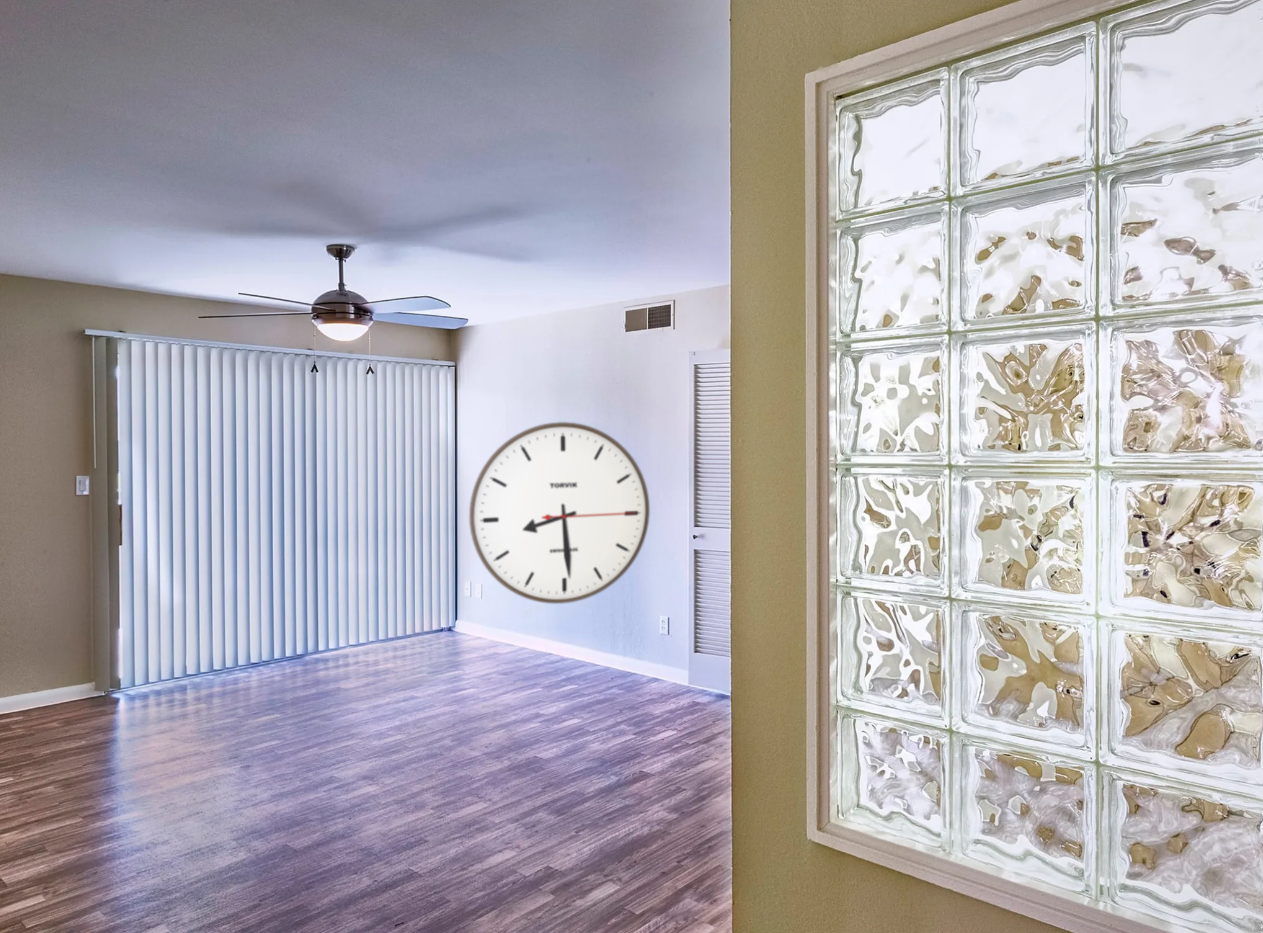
8:29:15
